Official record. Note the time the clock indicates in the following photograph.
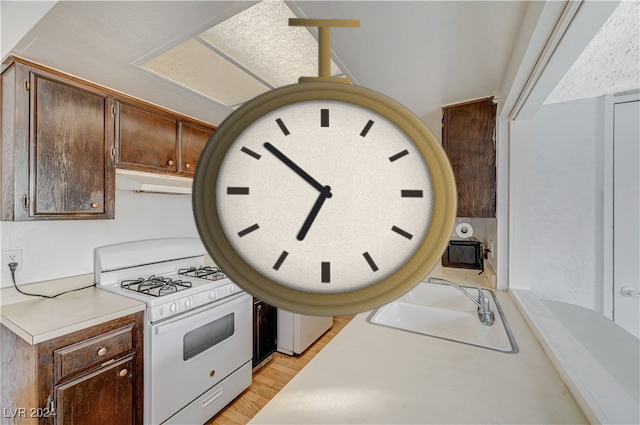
6:52
